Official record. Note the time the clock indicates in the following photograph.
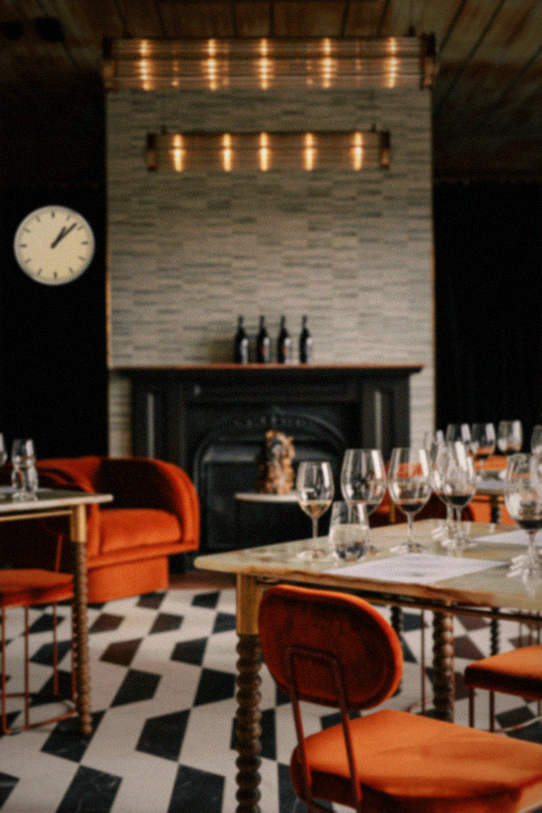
1:08
